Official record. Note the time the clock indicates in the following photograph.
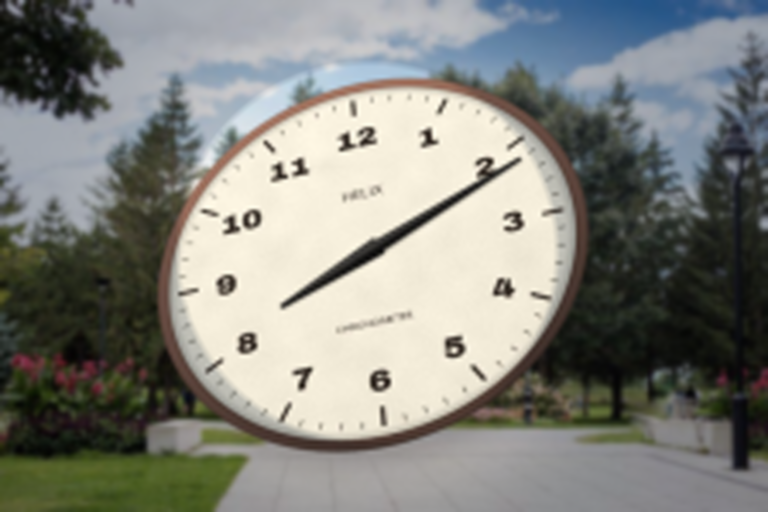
8:11
